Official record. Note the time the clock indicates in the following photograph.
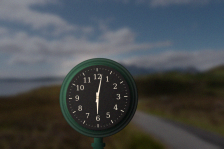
6:02
